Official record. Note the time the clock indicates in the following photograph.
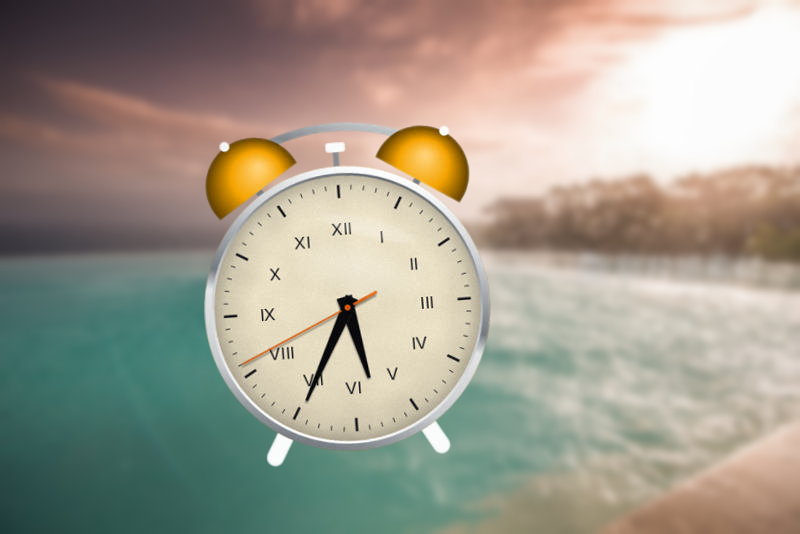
5:34:41
